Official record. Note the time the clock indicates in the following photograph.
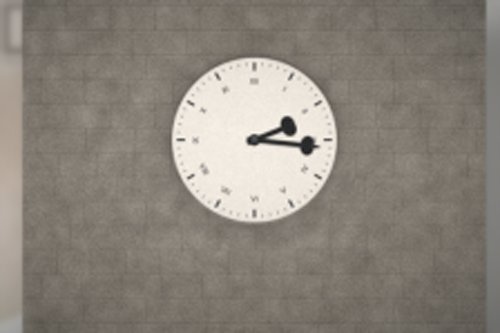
2:16
